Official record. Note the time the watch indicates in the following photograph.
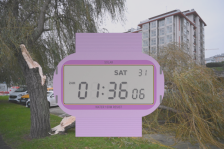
1:36:06
